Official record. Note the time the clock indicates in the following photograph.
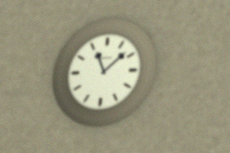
11:08
